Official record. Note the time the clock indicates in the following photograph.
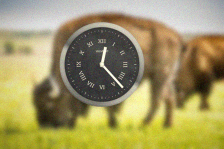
12:23
